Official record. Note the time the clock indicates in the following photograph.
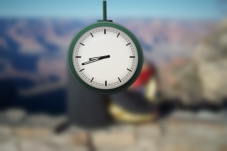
8:42
